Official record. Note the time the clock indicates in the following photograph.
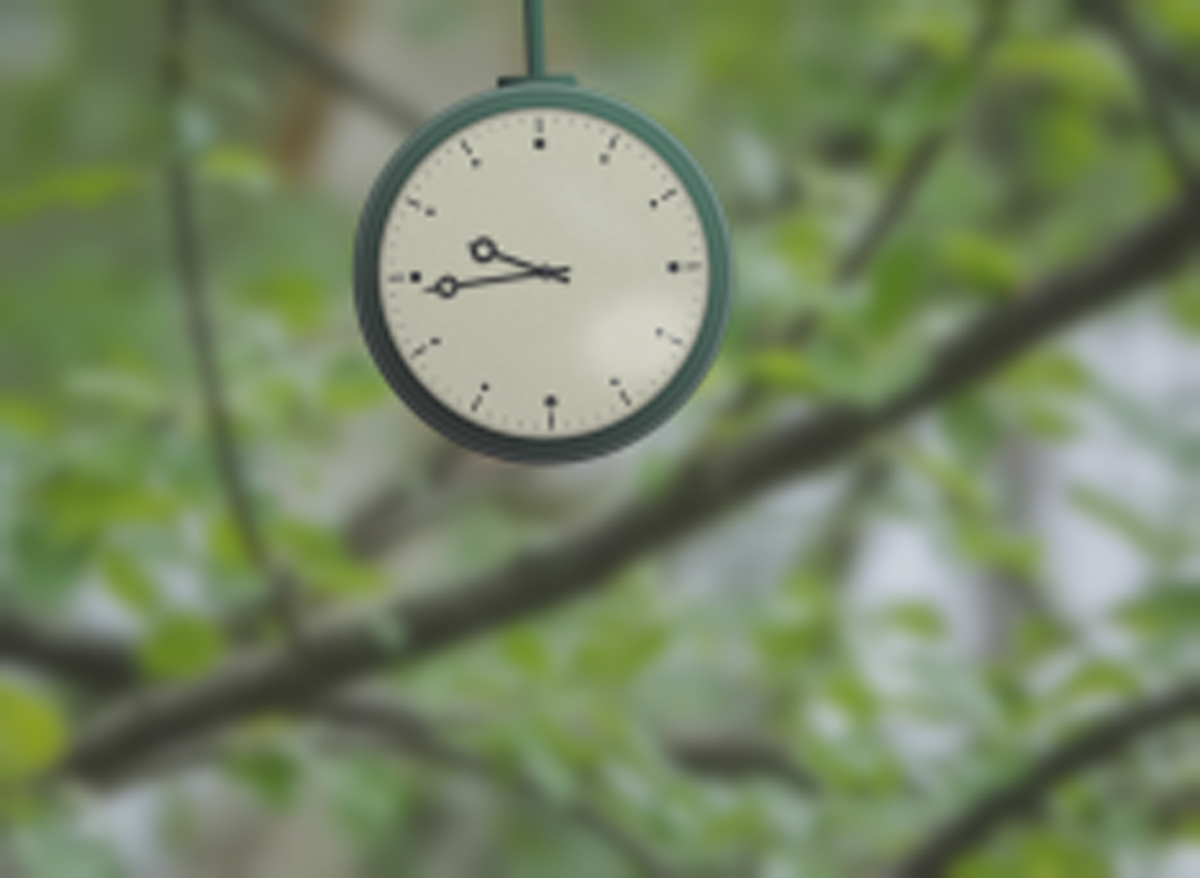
9:44
